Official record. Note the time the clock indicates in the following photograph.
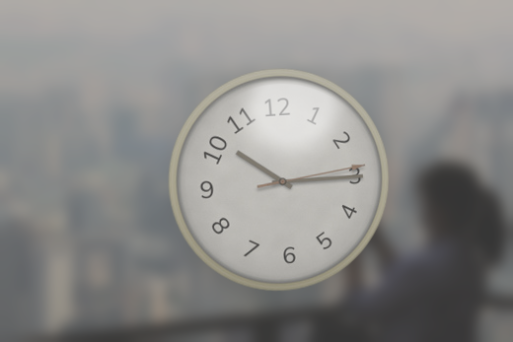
10:15:14
